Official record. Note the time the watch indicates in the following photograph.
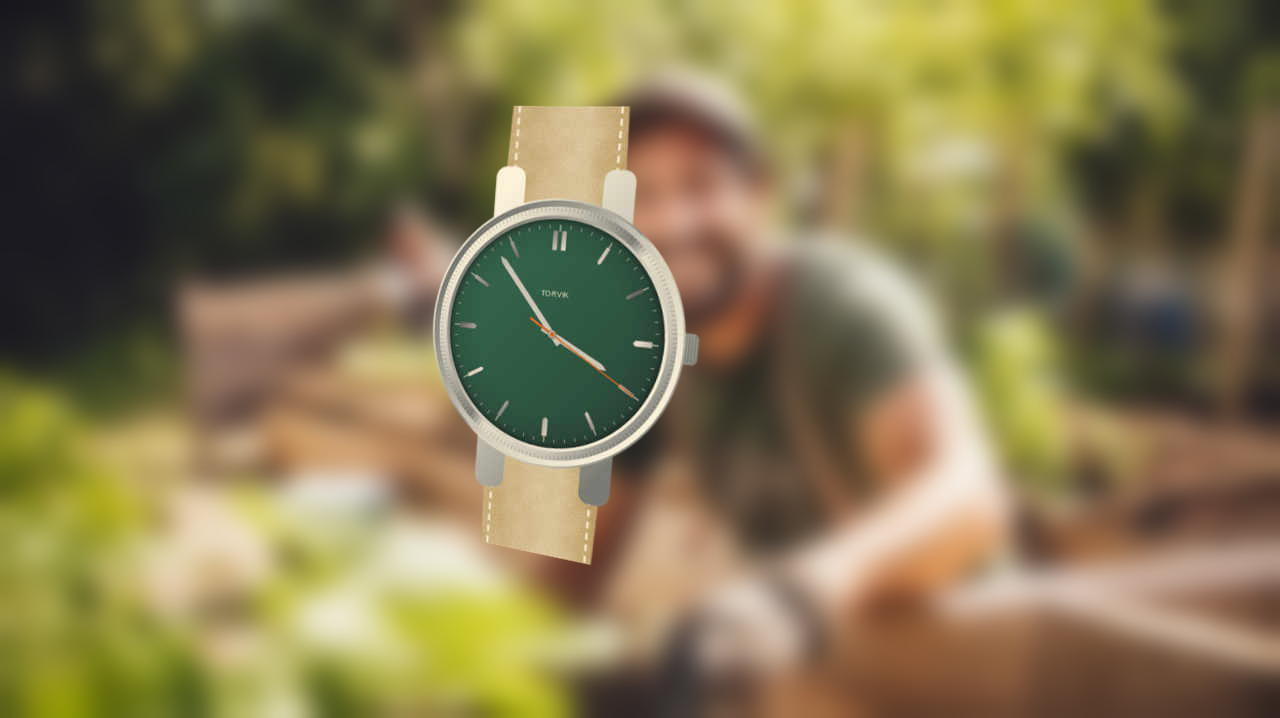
3:53:20
